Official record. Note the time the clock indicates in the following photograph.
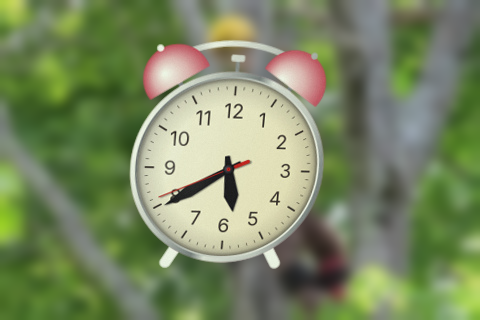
5:39:41
